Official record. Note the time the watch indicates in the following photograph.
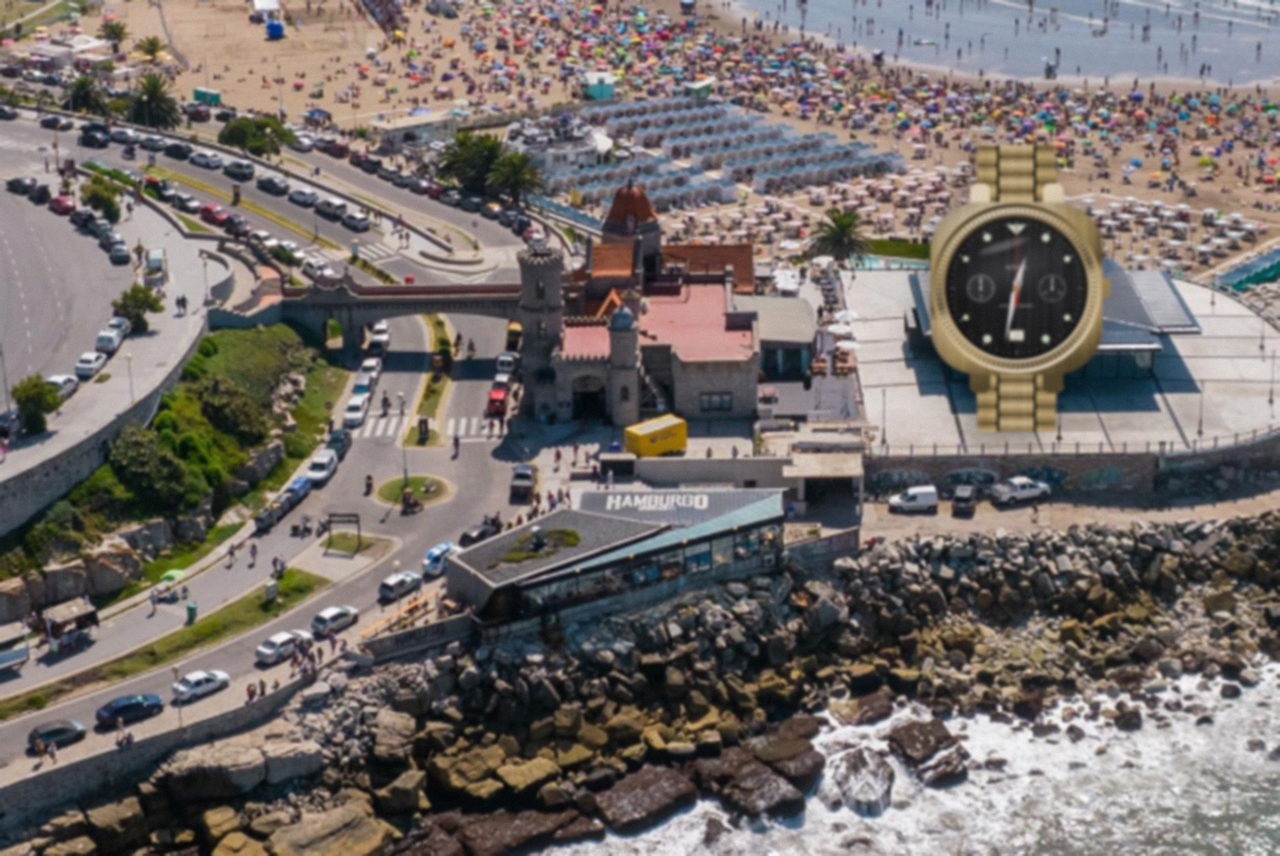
12:32
